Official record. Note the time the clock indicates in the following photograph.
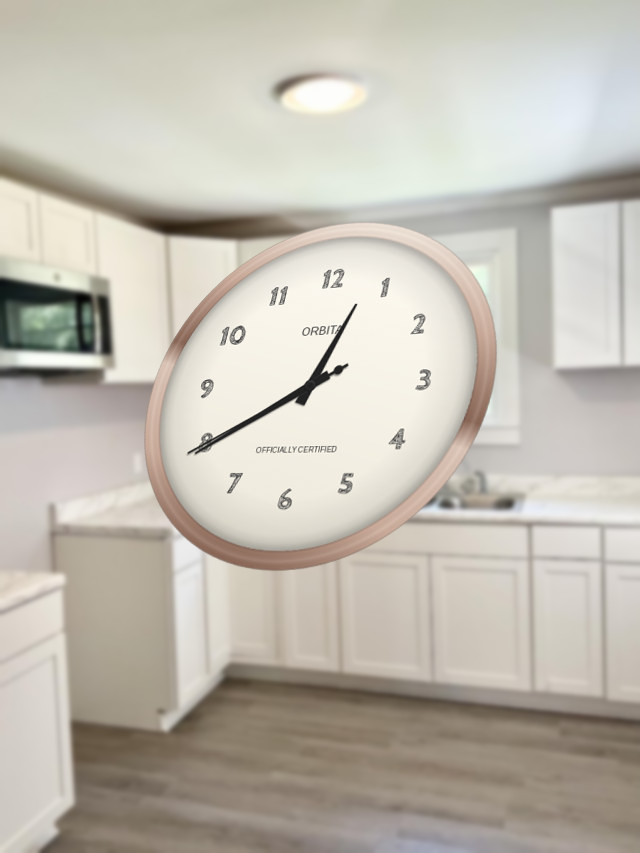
12:39:40
